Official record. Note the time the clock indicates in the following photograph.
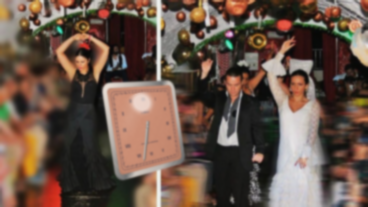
6:33
